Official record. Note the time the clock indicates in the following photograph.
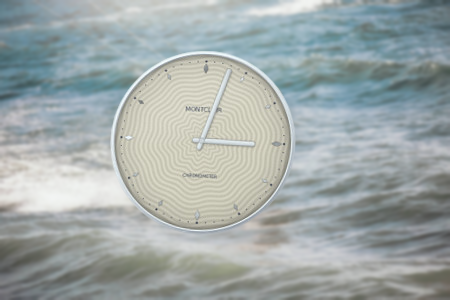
3:03
